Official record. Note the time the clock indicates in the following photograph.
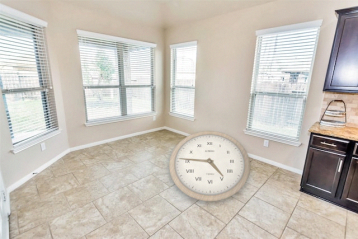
4:46
